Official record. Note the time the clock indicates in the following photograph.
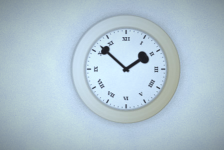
1:52
